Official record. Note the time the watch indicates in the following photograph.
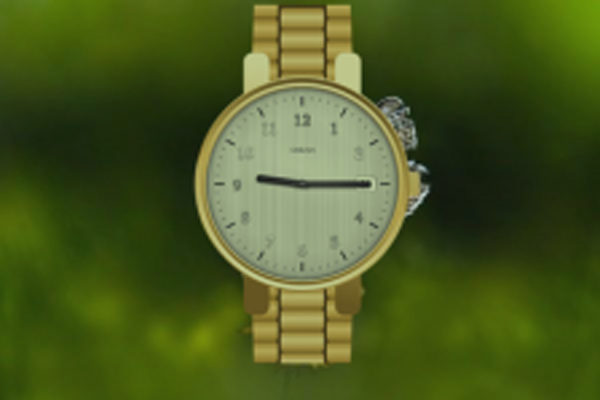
9:15
